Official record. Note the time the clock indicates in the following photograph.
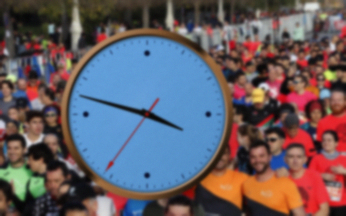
3:47:36
